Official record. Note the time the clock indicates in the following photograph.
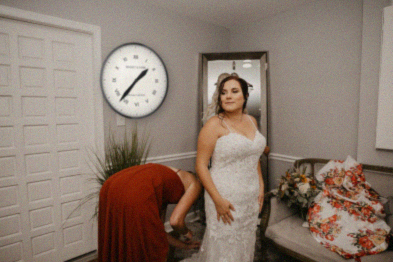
1:37
